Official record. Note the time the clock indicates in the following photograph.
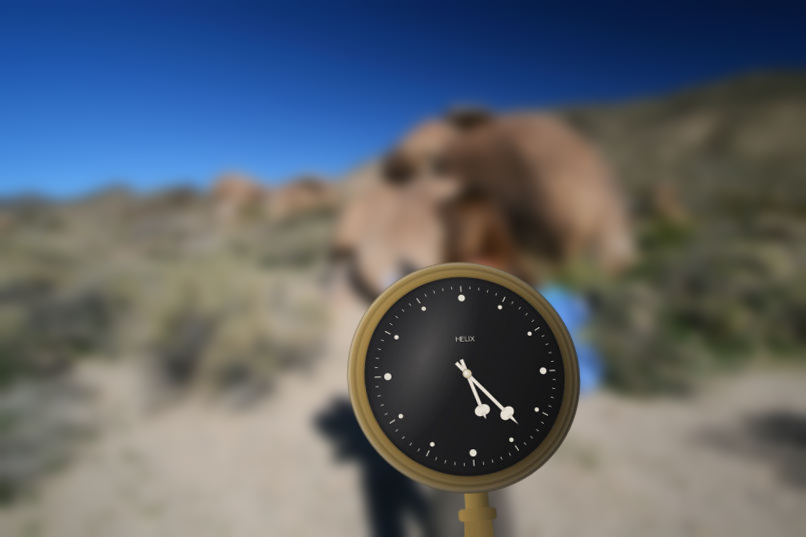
5:23
